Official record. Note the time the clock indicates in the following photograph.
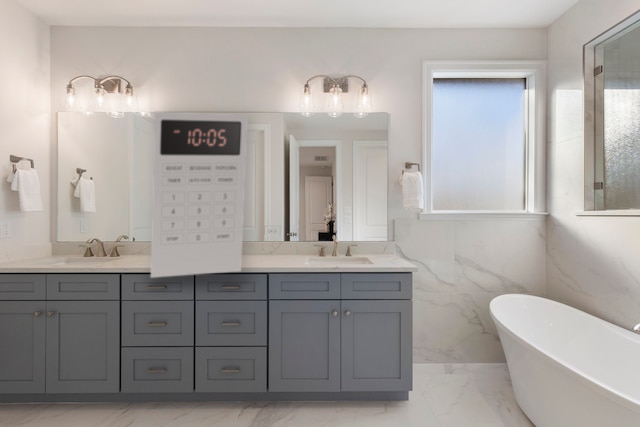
10:05
